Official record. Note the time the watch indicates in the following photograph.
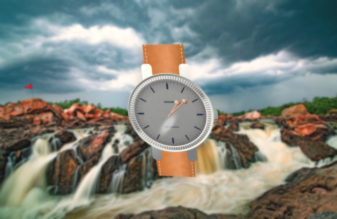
1:08
